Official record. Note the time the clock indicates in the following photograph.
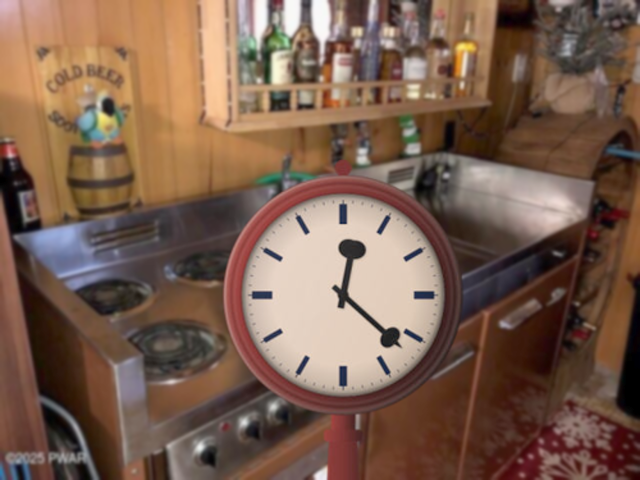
12:22
